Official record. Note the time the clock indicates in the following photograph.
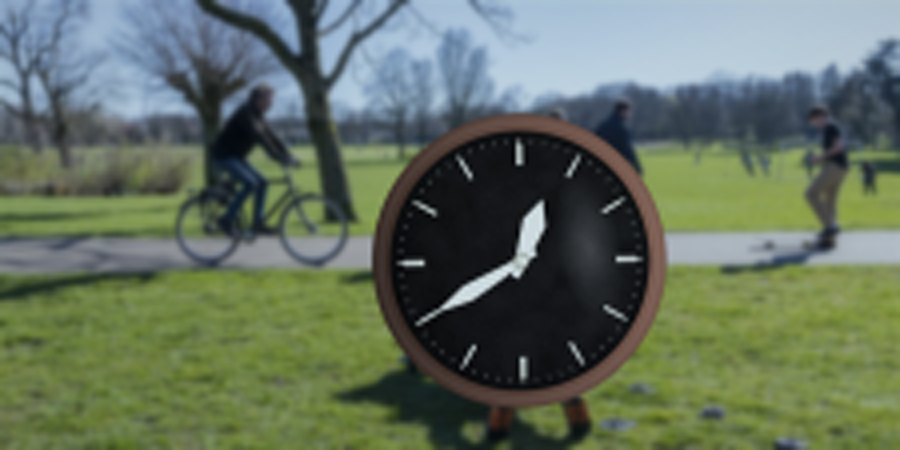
12:40
